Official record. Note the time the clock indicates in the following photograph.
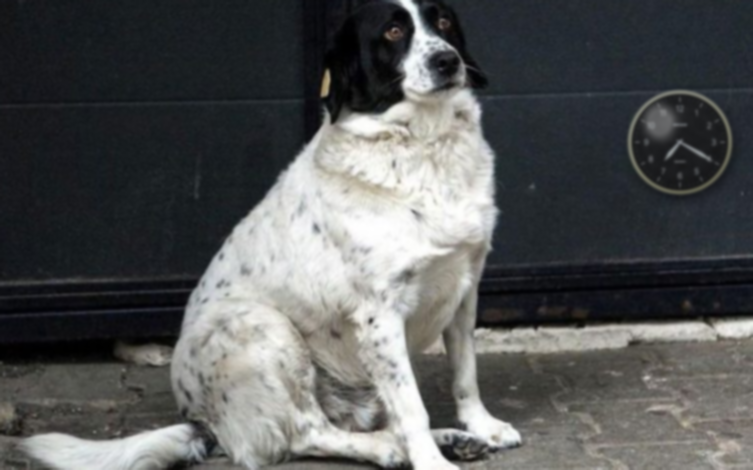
7:20
